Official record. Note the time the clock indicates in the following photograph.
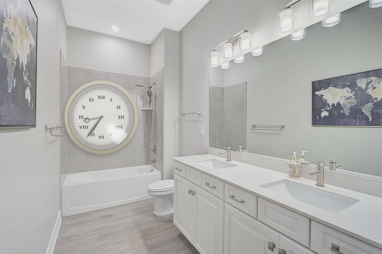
8:36
